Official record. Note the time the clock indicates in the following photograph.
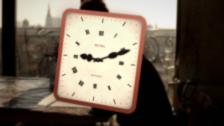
9:11
